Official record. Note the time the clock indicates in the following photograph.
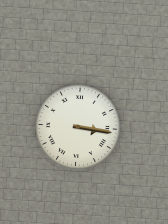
3:16
